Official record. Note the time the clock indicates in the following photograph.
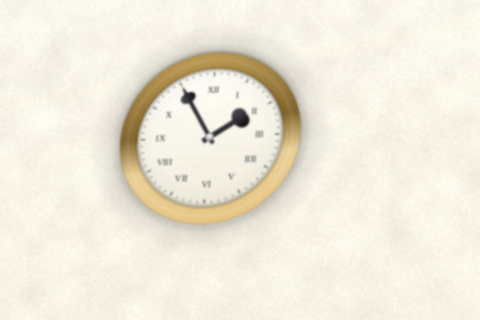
1:55
